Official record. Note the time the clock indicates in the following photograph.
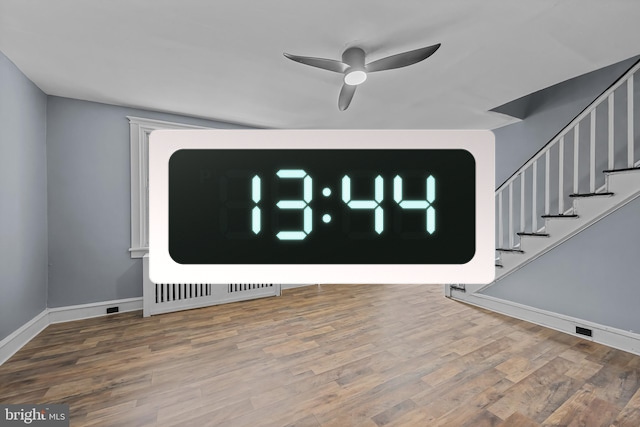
13:44
